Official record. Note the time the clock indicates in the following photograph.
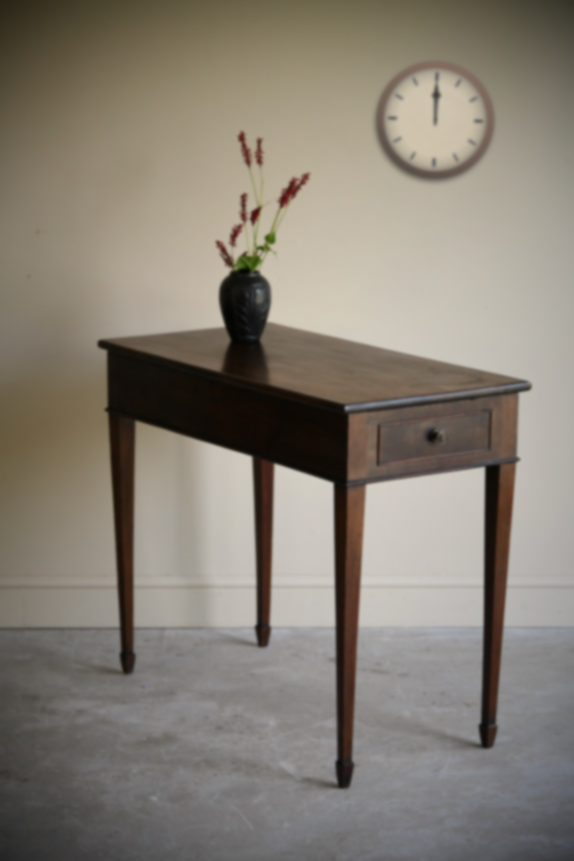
12:00
